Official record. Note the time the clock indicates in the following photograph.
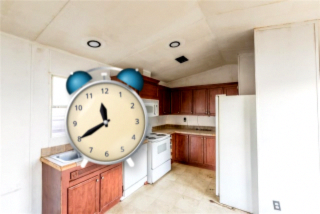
11:40
